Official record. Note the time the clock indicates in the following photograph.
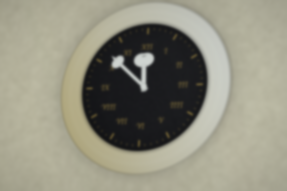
11:52
